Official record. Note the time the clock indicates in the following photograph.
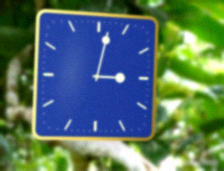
3:02
